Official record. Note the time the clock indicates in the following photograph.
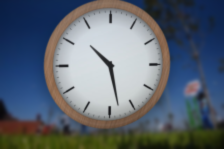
10:28
